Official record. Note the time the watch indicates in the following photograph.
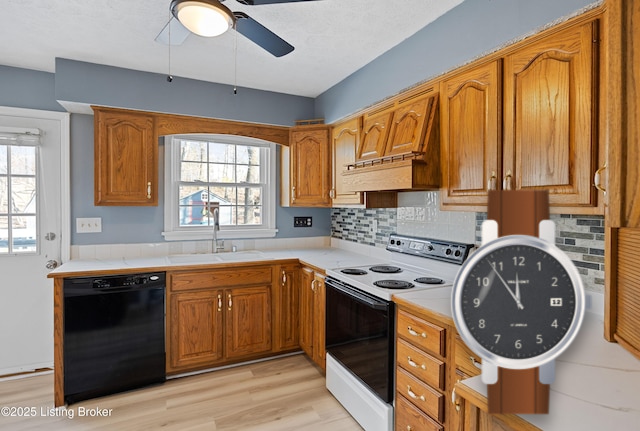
11:54
